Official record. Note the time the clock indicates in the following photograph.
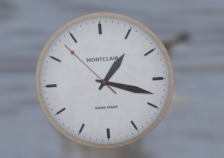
1:17:53
